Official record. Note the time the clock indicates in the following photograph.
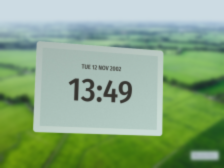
13:49
